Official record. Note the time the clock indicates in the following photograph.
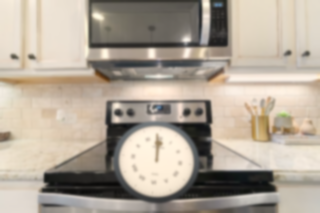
11:59
